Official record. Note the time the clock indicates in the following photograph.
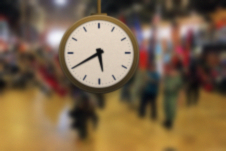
5:40
